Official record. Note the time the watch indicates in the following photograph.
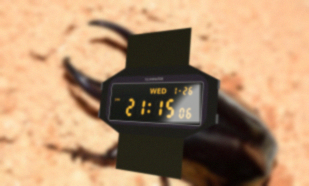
21:15
